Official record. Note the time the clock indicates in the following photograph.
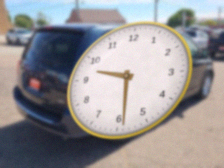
9:29
